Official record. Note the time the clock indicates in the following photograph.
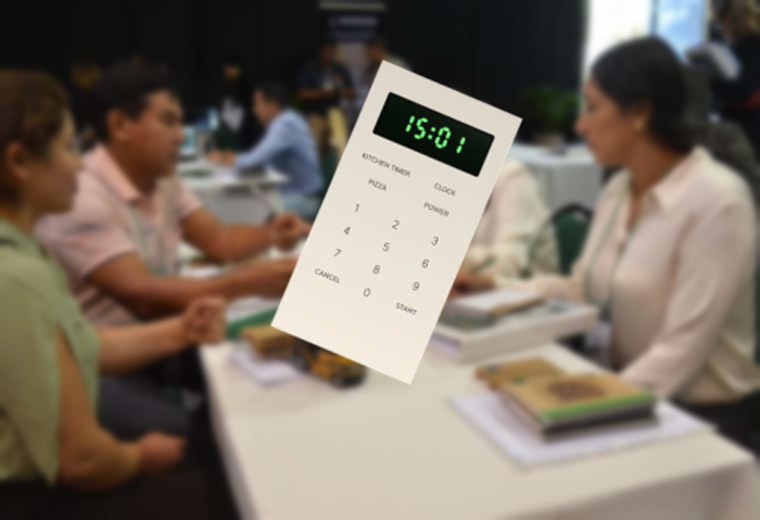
15:01
